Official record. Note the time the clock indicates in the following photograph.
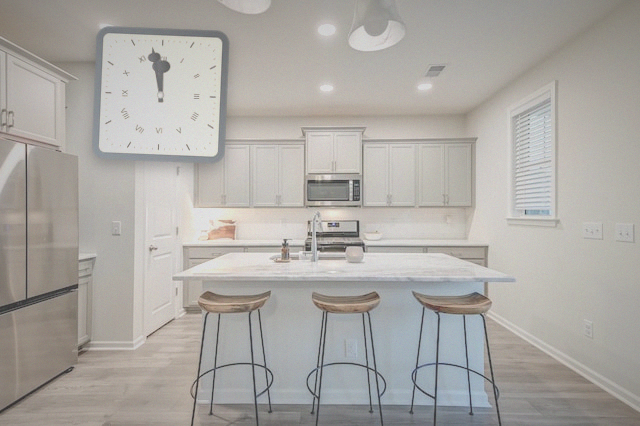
11:58
